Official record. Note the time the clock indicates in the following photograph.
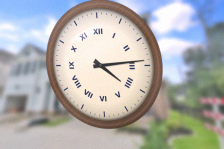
4:14
